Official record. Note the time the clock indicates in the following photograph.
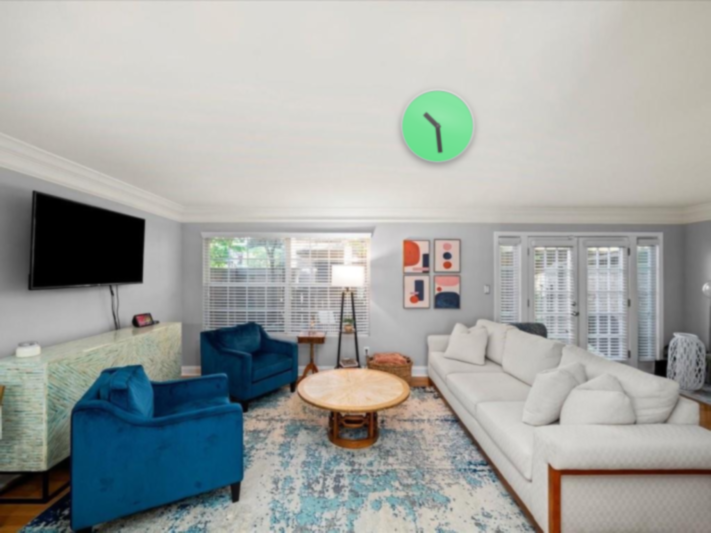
10:29
